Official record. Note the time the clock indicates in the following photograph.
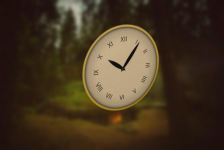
10:06
